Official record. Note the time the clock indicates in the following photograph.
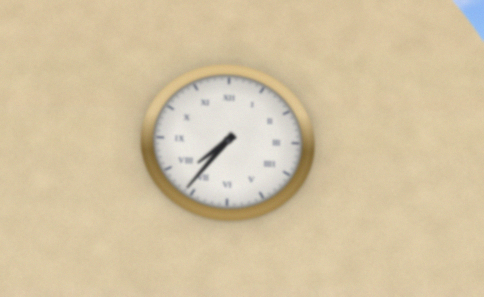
7:36
